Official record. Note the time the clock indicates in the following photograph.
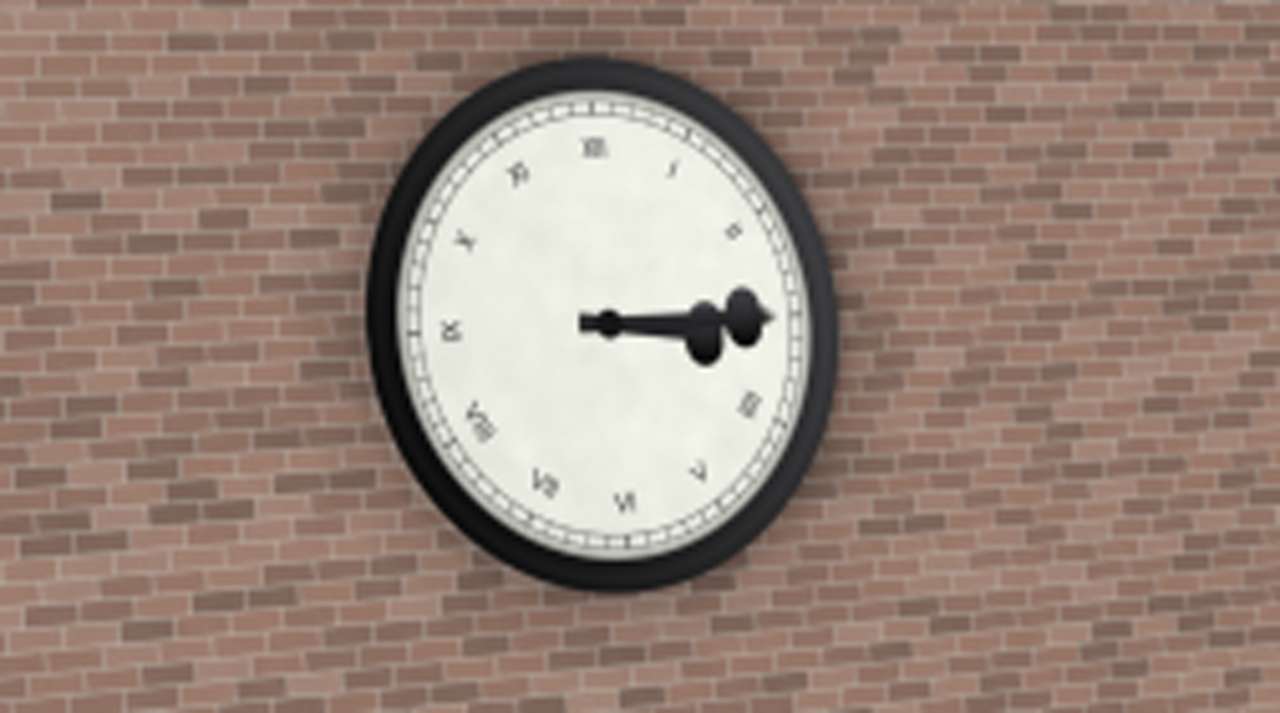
3:15
